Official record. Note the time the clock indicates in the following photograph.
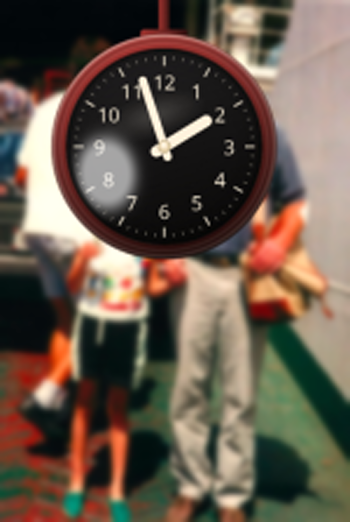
1:57
